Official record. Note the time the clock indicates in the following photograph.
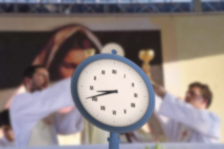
8:41
